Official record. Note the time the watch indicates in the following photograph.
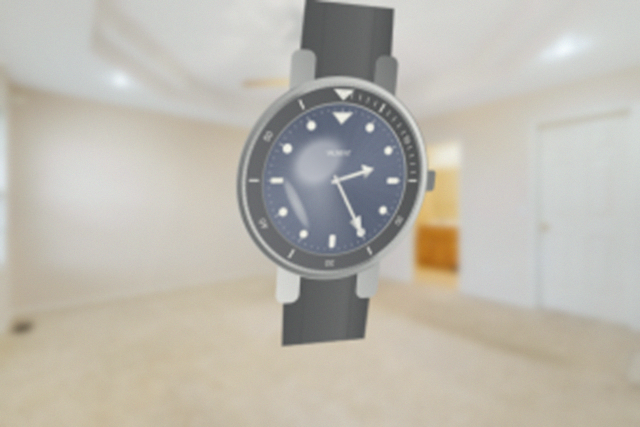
2:25
